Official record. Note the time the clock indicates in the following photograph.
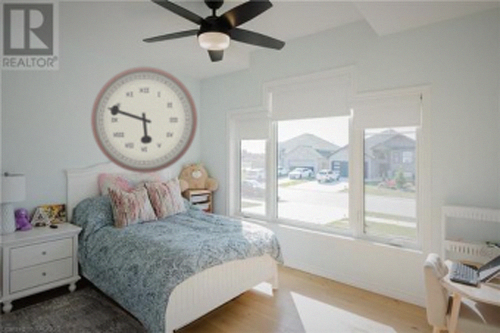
5:48
